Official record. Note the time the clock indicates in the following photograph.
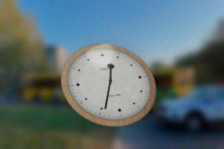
12:34
